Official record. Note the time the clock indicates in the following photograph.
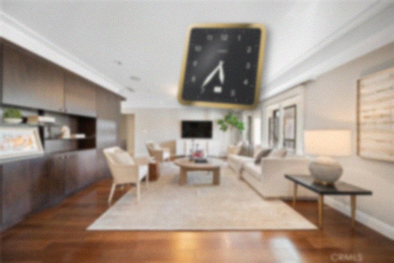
5:36
